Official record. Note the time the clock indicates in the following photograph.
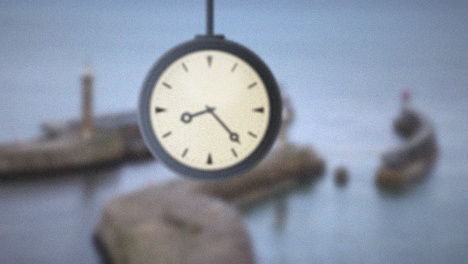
8:23
